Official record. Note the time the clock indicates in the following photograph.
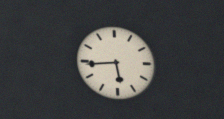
5:44
